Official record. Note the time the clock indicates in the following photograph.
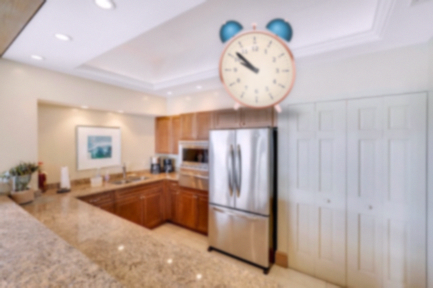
9:52
